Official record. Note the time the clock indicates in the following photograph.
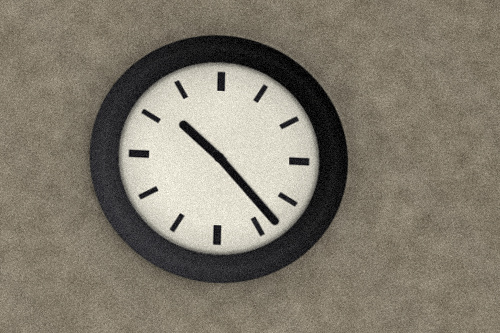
10:23
